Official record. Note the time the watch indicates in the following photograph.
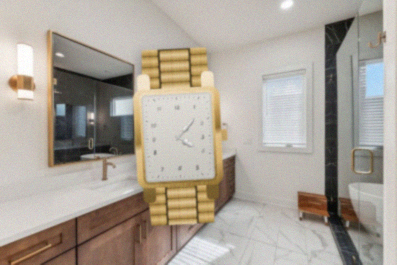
4:07
